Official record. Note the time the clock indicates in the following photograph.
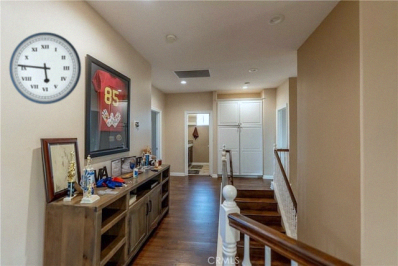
5:46
